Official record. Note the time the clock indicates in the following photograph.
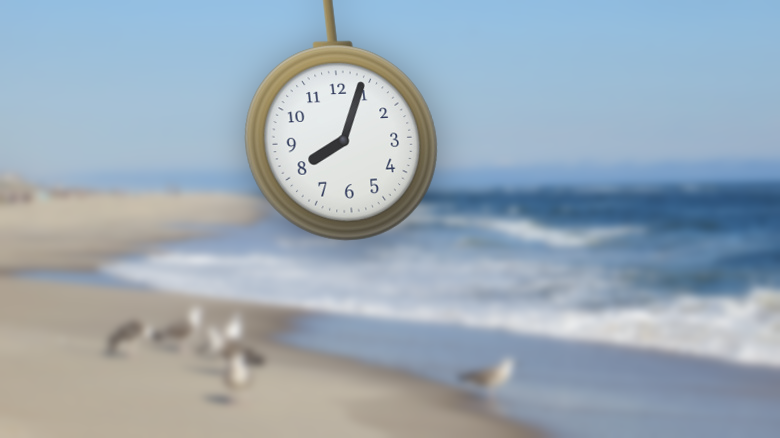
8:04
